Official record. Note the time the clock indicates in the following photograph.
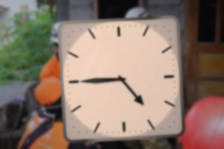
4:45
